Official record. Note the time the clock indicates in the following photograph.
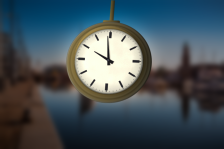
9:59
